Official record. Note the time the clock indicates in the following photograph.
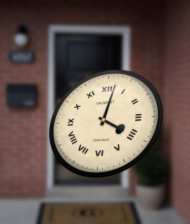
4:02
